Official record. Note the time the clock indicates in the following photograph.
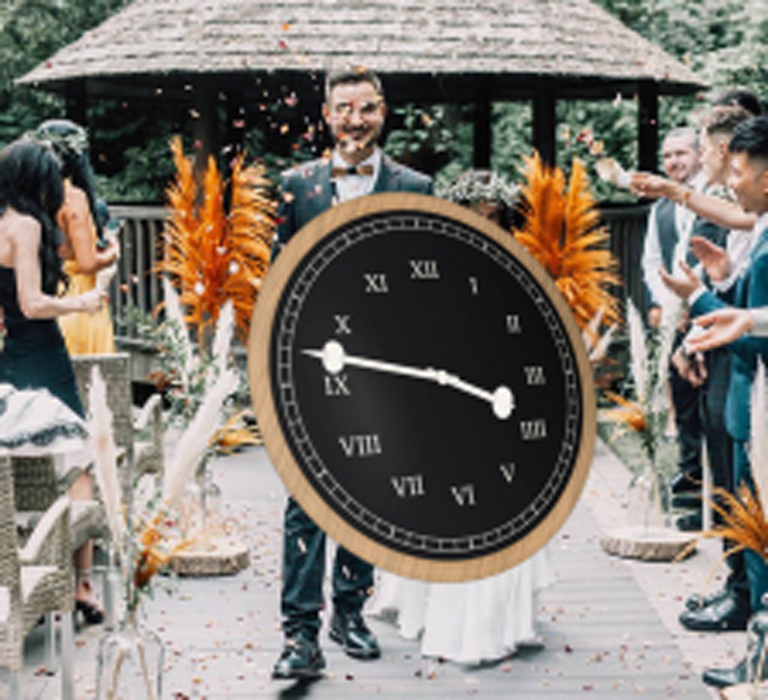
3:47
